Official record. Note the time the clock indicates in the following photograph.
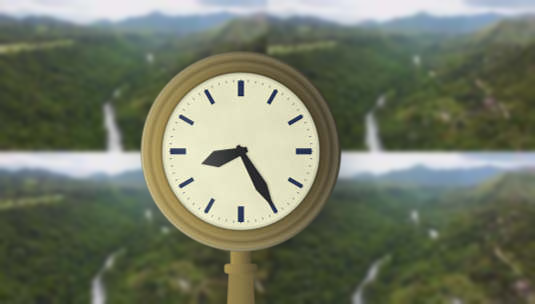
8:25
